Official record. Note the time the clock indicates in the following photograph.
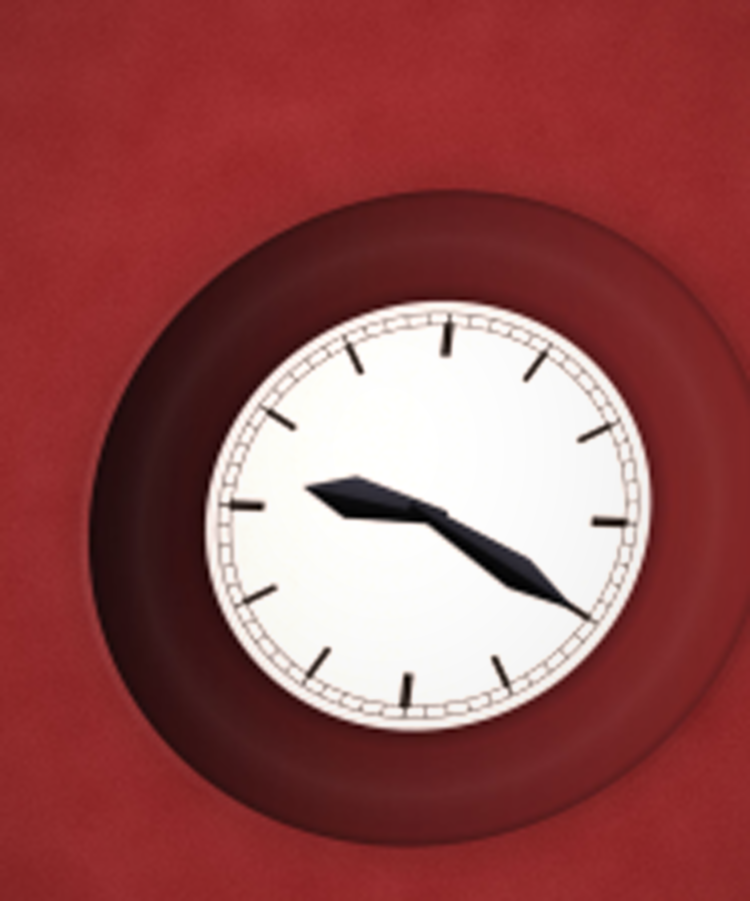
9:20
